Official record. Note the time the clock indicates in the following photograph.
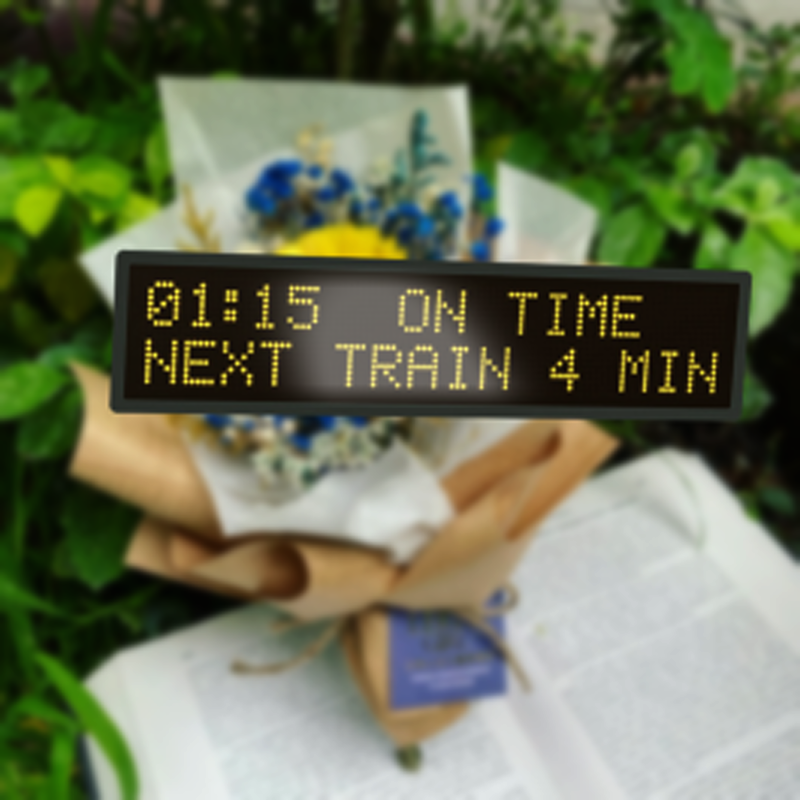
1:15
